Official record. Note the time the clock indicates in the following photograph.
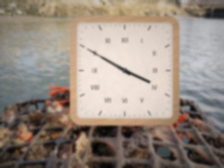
3:50
